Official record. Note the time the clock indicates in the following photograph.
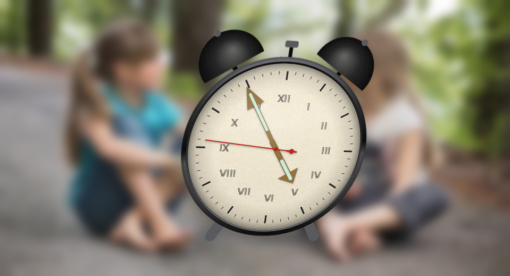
4:54:46
